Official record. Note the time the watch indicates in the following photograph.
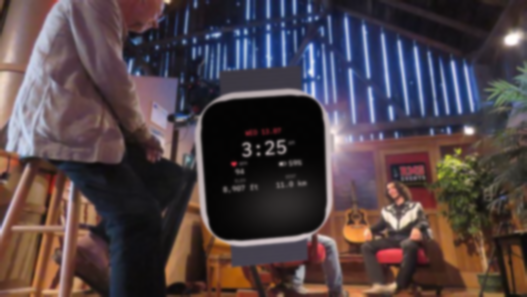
3:25
